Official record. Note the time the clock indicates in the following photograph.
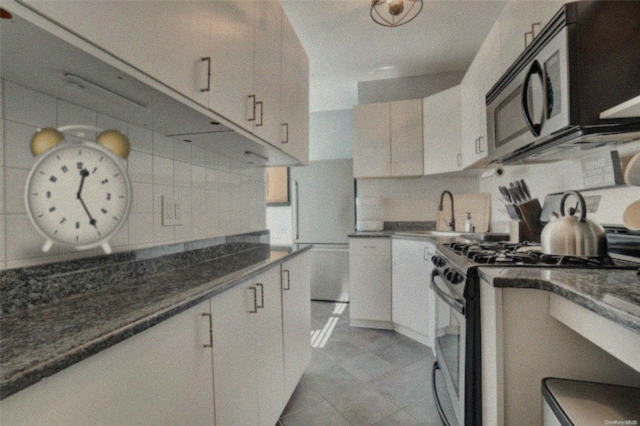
12:25
